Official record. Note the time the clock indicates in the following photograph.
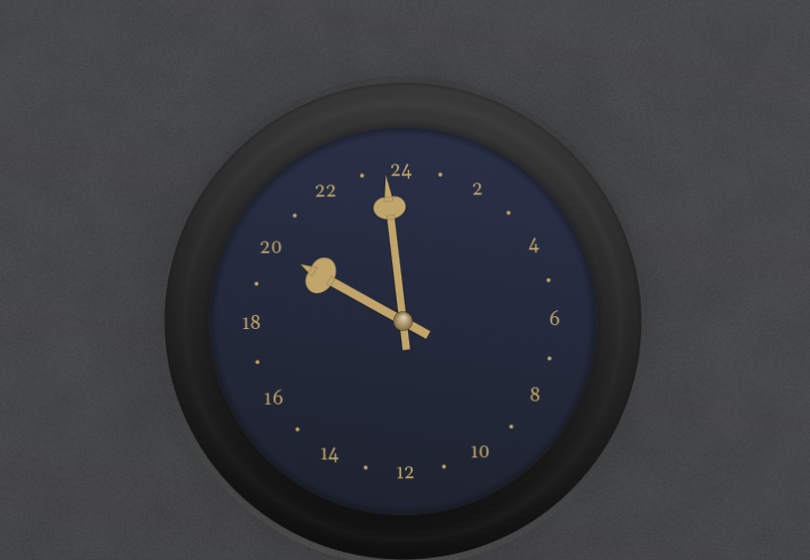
19:59
